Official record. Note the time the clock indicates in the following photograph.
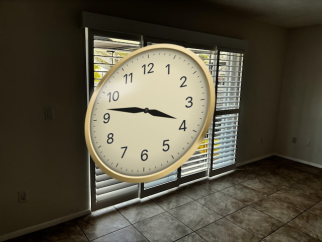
3:47
